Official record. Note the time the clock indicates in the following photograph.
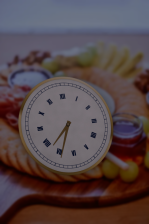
7:34
